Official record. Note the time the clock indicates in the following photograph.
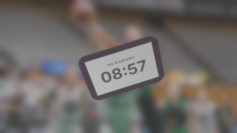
8:57
